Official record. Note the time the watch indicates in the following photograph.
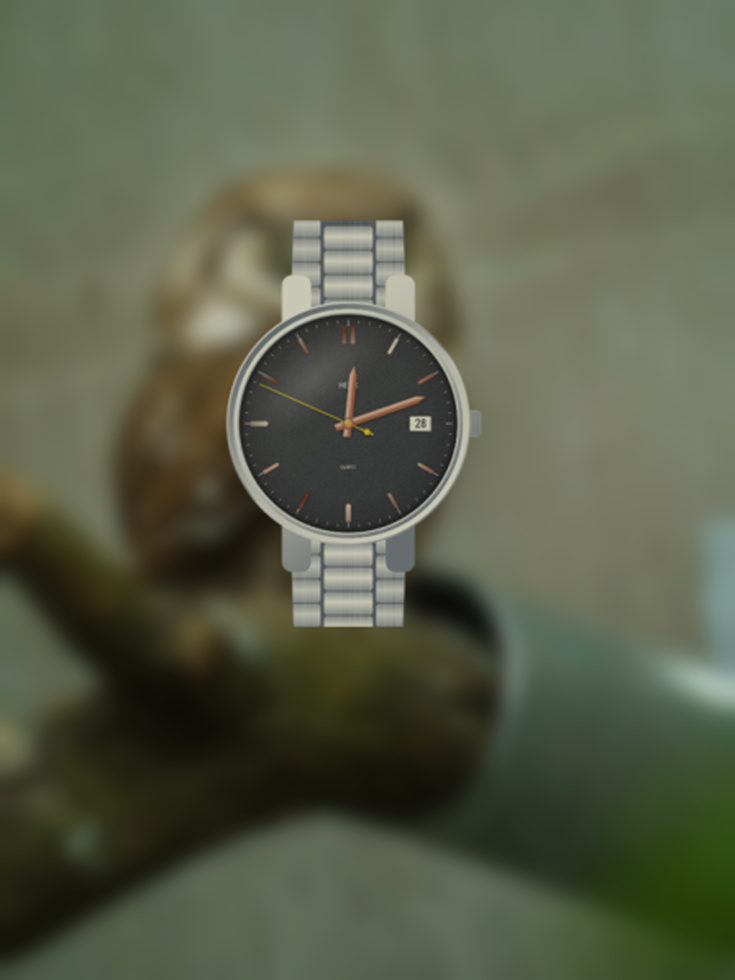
12:11:49
